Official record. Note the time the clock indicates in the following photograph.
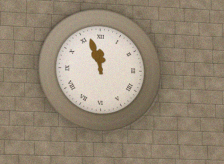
11:57
